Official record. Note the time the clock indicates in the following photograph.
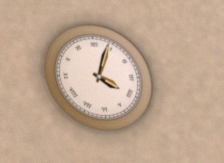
4:04
